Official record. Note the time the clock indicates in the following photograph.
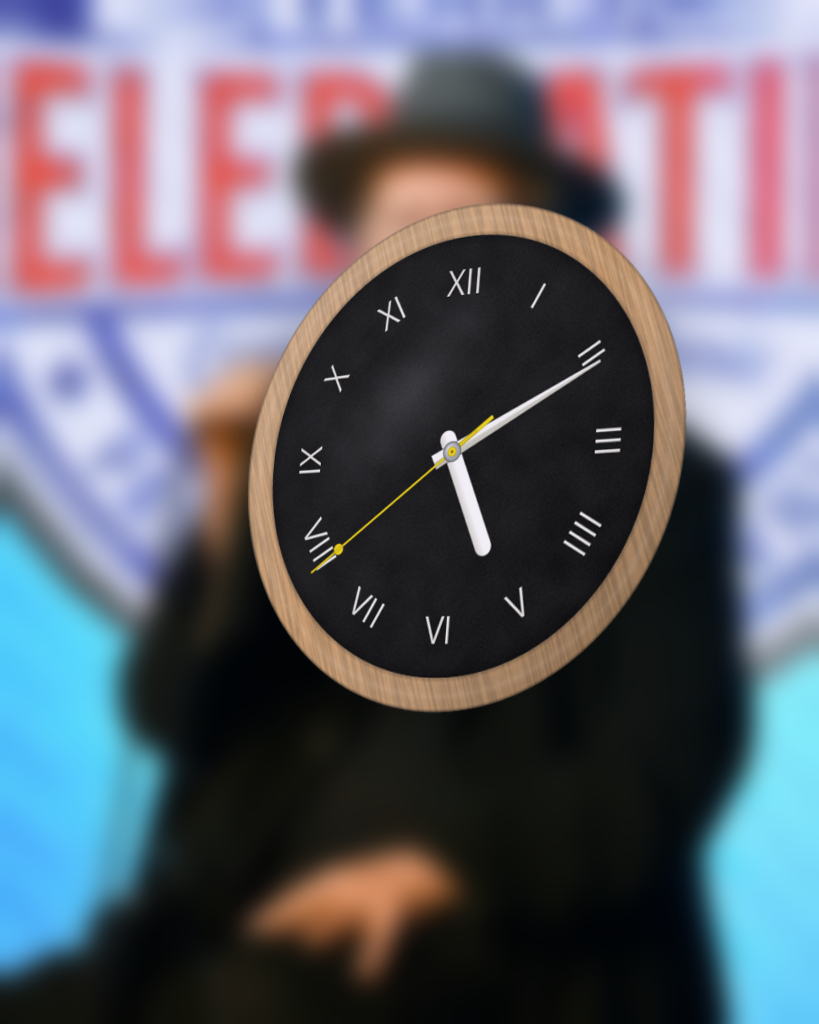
5:10:39
